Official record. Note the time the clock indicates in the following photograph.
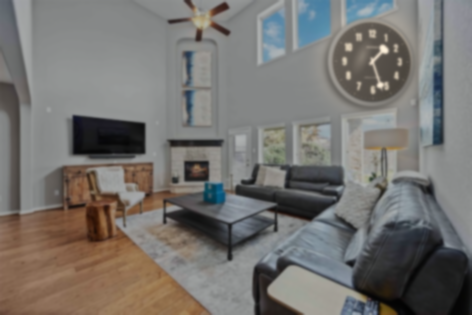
1:27
